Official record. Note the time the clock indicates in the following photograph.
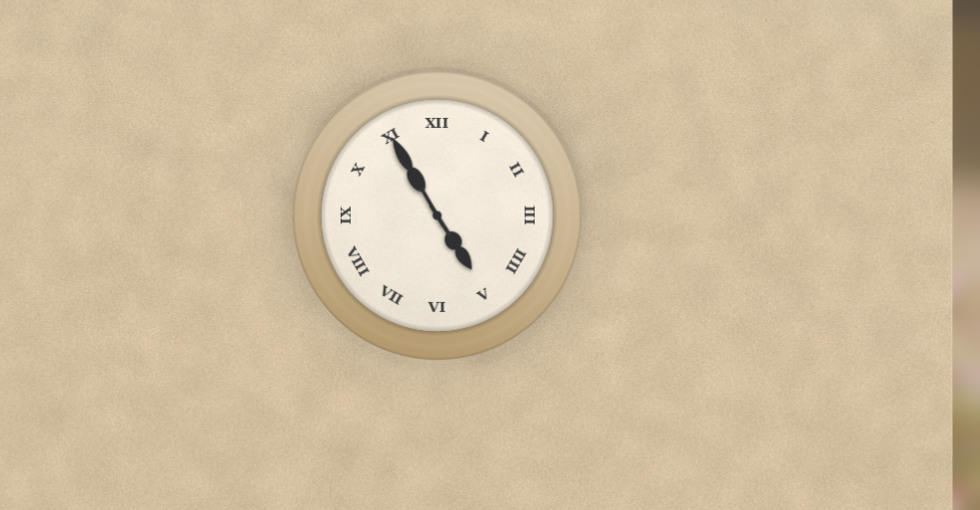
4:55
